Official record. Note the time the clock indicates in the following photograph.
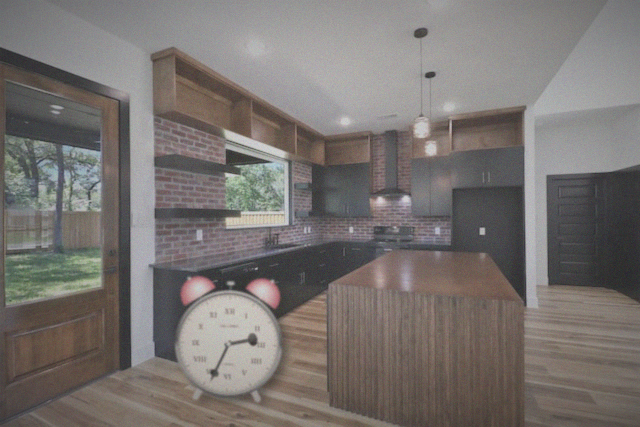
2:34
